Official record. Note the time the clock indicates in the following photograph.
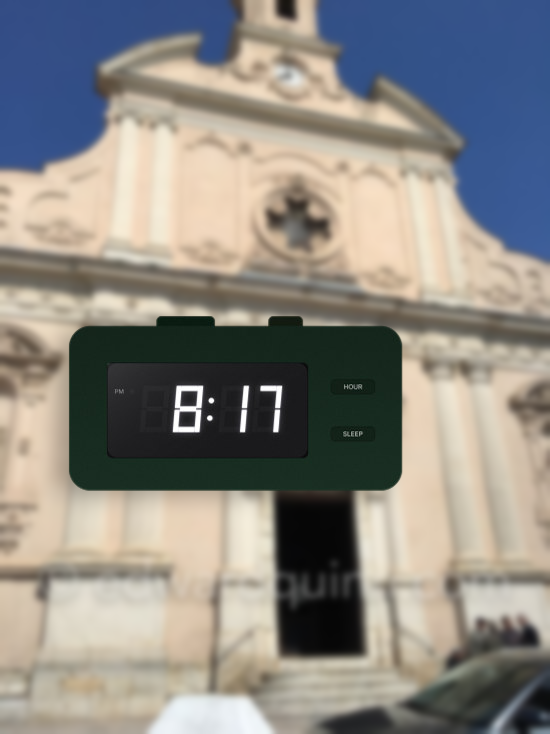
8:17
